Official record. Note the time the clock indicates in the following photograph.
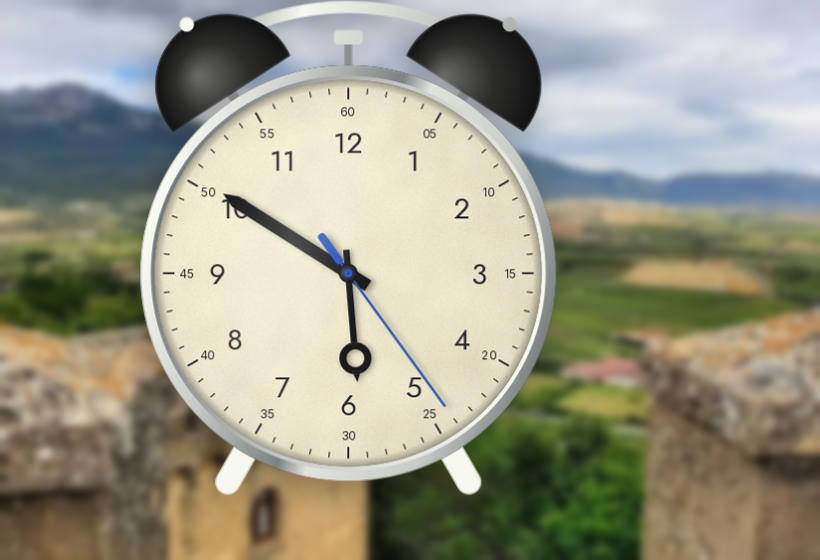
5:50:24
